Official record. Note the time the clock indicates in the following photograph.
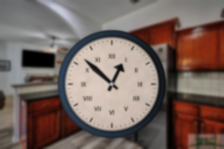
12:52
